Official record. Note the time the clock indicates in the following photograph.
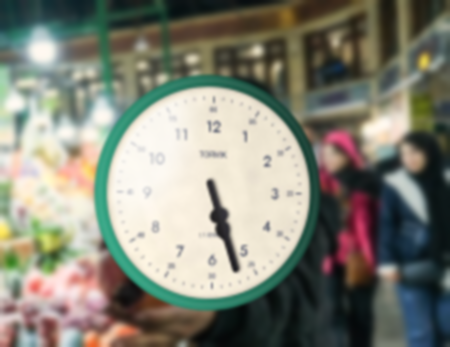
5:27
